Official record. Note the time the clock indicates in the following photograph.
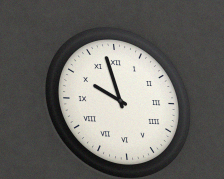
9:58
